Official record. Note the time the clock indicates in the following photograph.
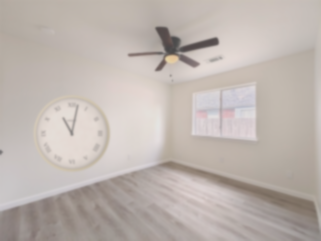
11:02
